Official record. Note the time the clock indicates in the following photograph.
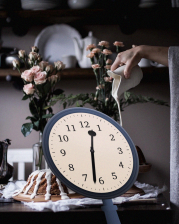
12:32
